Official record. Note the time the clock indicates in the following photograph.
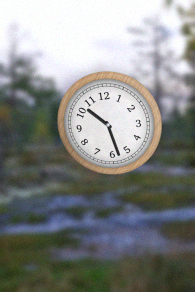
10:28
